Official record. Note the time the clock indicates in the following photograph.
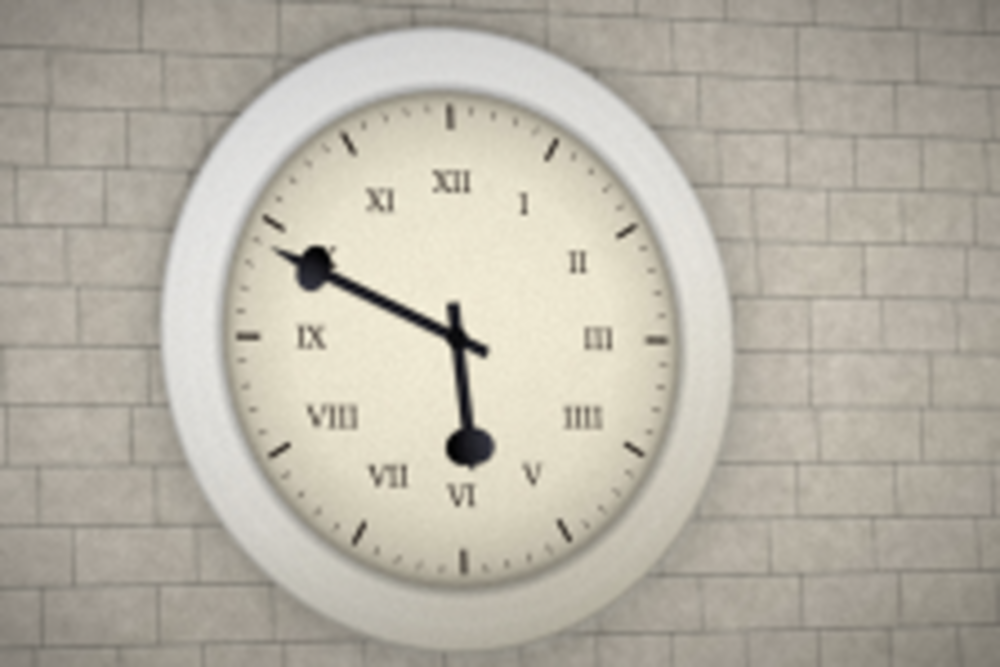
5:49
